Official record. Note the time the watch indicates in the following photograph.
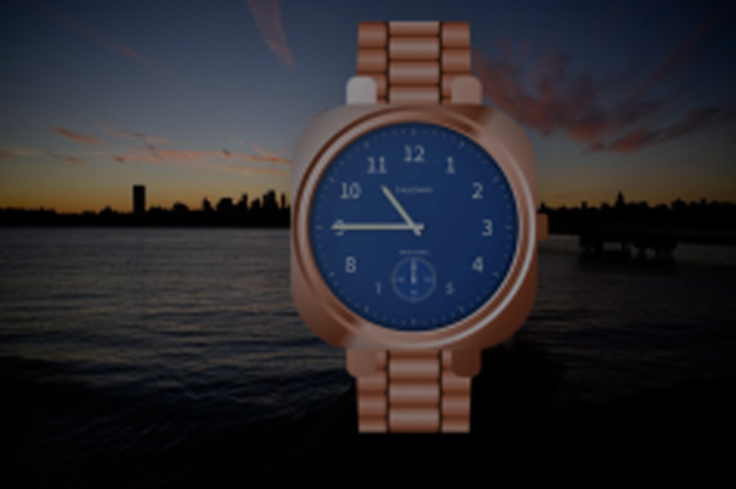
10:45
